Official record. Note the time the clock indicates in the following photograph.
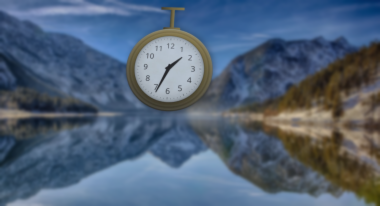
1:34
